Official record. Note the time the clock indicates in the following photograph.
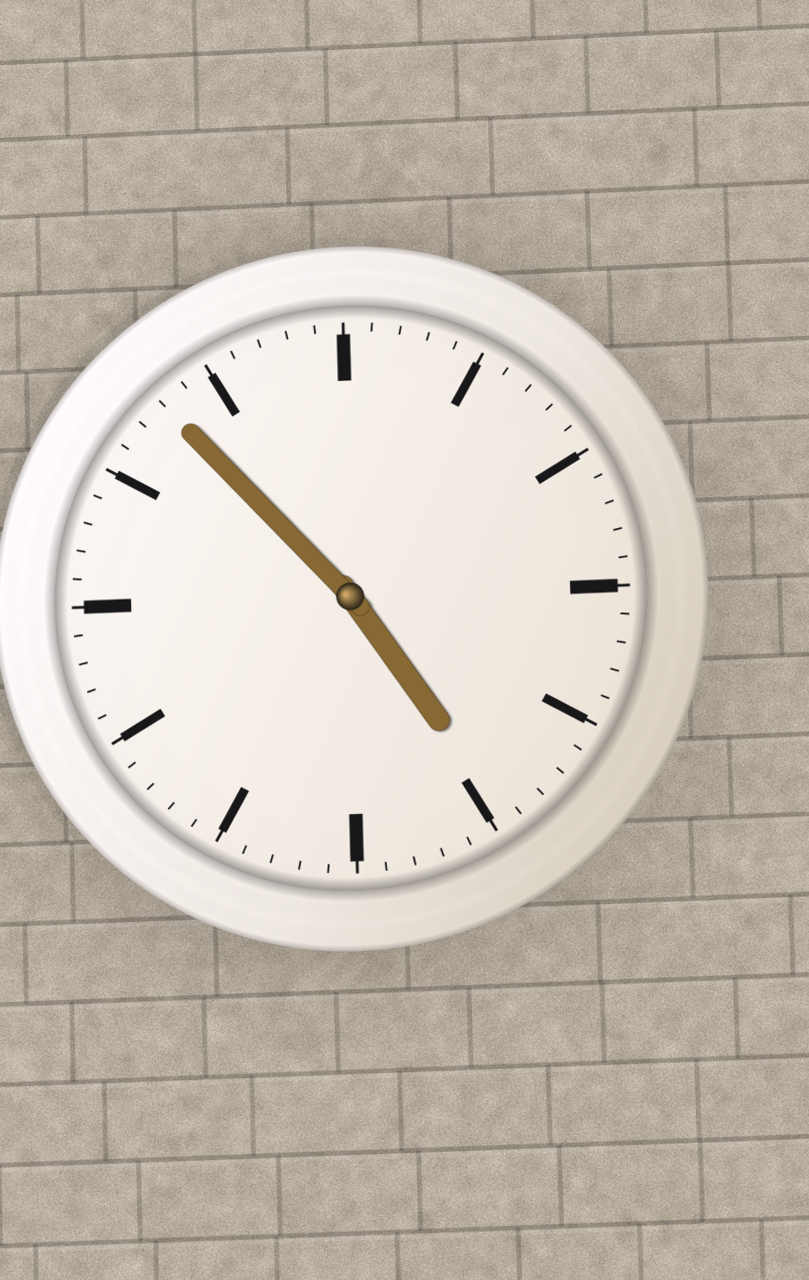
4:53
